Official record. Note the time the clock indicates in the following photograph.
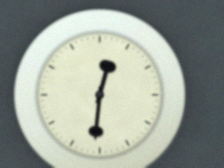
12:31
